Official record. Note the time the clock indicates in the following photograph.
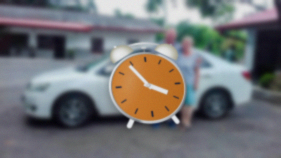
3:54
